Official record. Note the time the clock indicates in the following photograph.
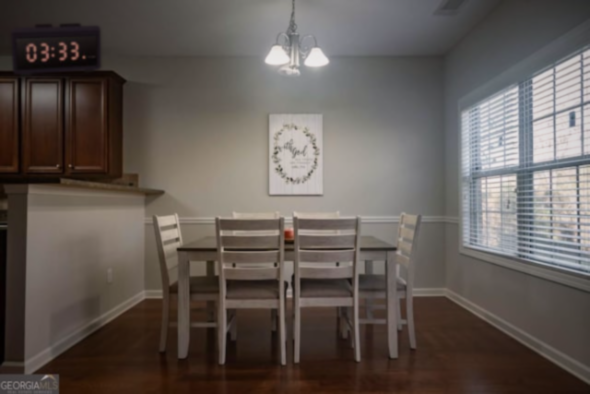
3:33
